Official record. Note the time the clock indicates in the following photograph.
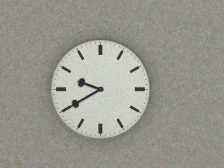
9:40
